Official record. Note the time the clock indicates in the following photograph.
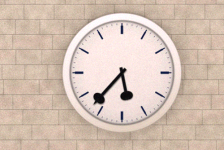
5:37
